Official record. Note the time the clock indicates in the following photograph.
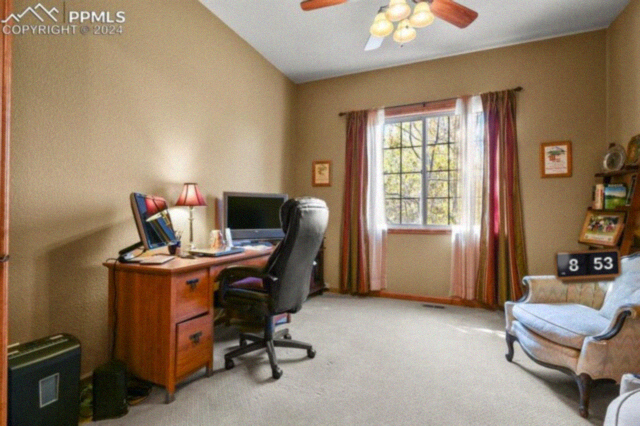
8:53
